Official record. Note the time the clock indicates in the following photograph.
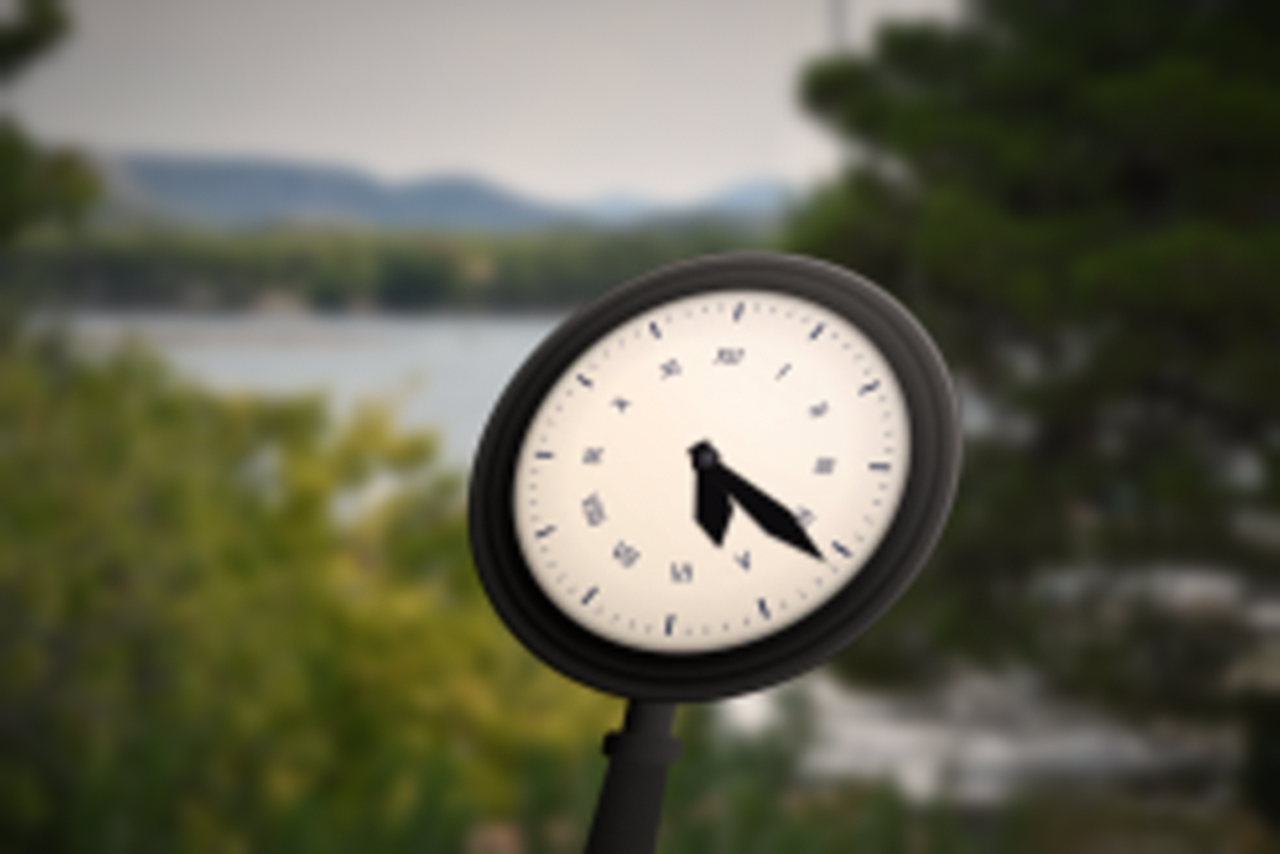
5:21
